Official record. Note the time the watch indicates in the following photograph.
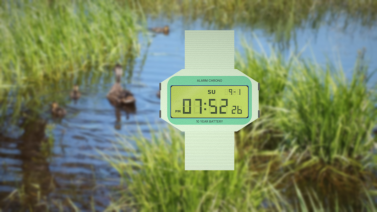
7:52:26
